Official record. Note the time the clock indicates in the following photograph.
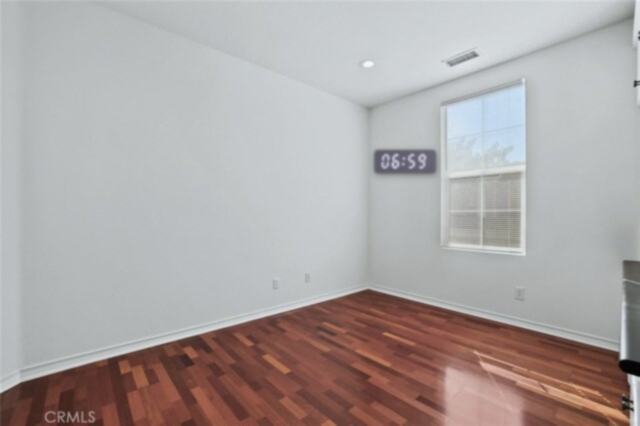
6:59
